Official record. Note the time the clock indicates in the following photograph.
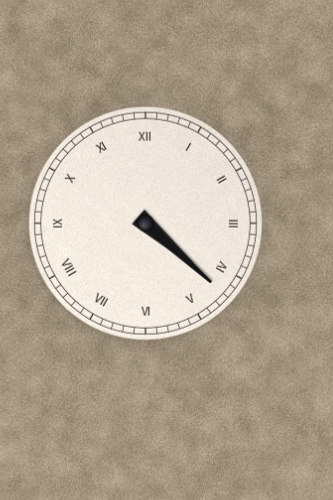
4:22
